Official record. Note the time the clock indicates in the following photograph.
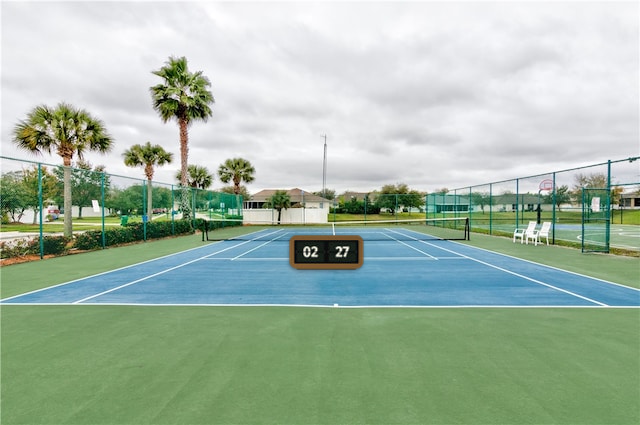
2:27
